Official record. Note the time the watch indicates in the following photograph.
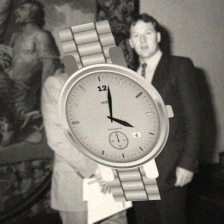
4:02
